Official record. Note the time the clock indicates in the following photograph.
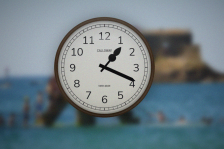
1:19
